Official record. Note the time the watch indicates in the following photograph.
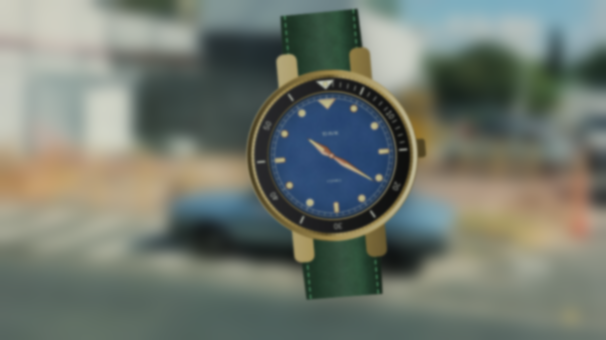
10:21
